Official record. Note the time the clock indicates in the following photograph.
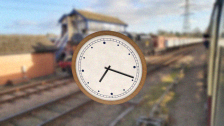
7:19
